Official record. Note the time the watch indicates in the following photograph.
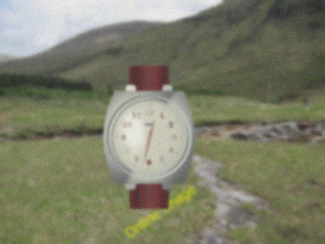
12:32
